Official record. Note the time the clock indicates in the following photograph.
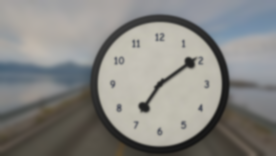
7:09
